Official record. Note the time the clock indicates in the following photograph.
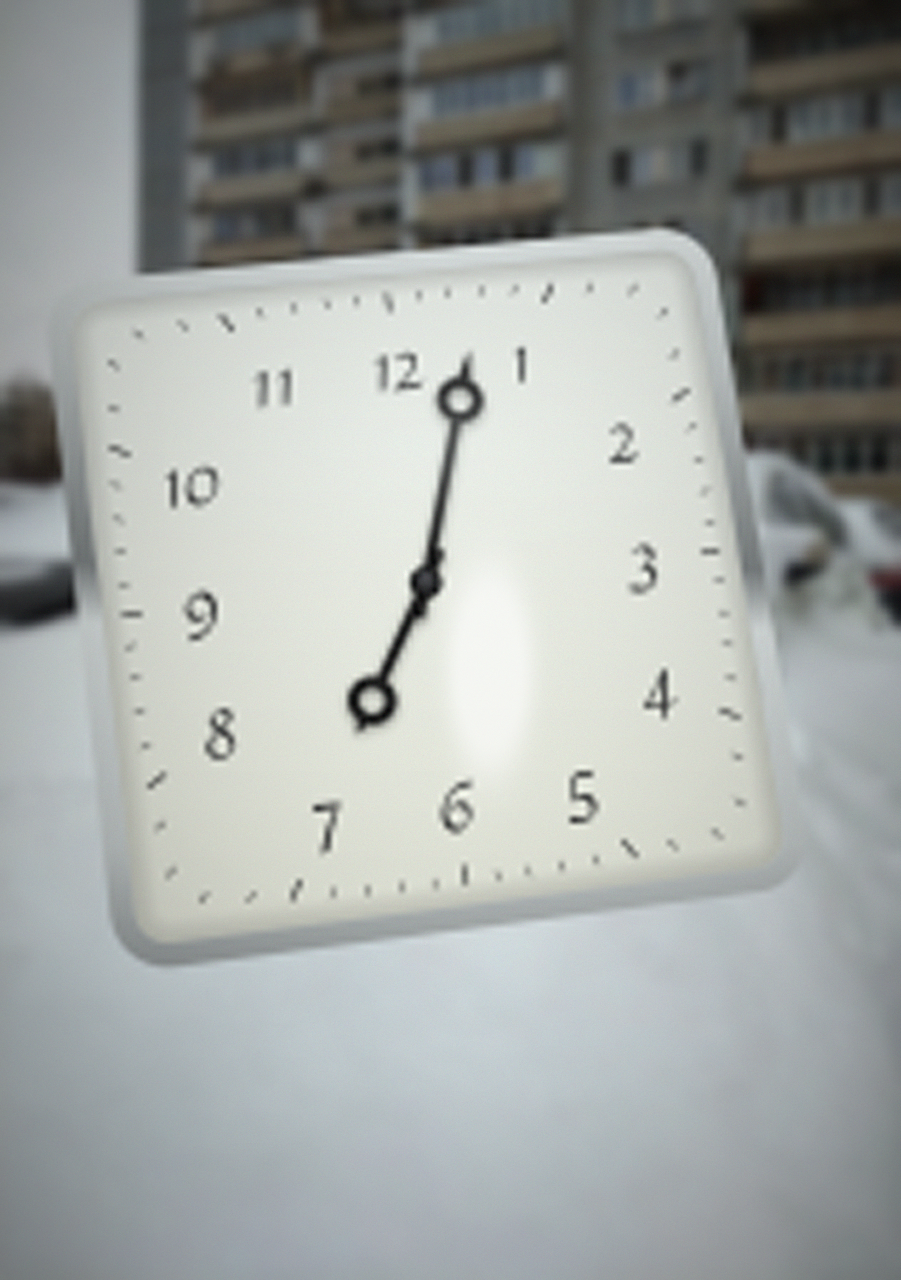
7:03
